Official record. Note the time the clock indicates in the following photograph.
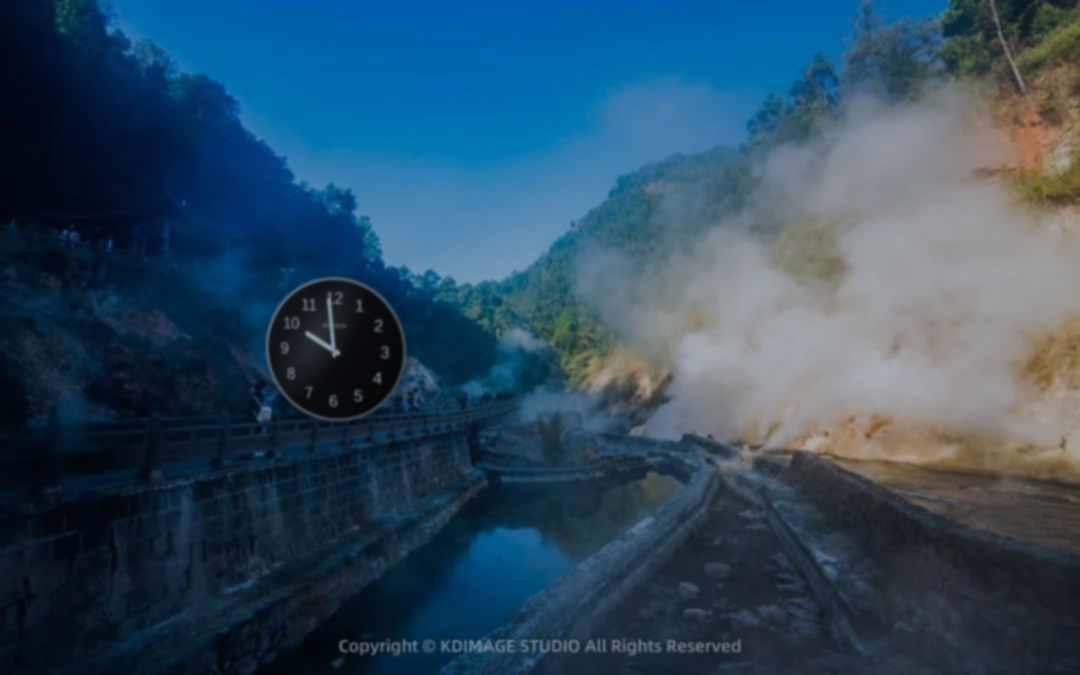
9:59
